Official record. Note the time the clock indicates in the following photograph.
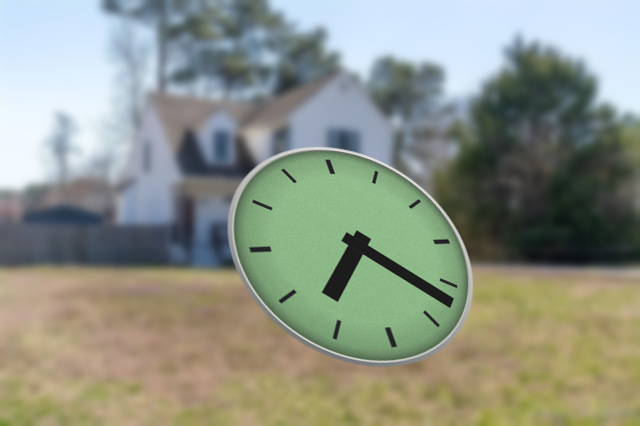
7:22
